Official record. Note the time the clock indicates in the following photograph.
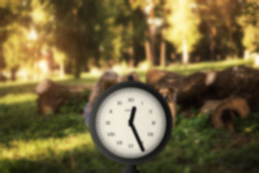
12:26
